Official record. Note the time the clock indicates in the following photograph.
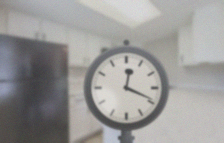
12:19
